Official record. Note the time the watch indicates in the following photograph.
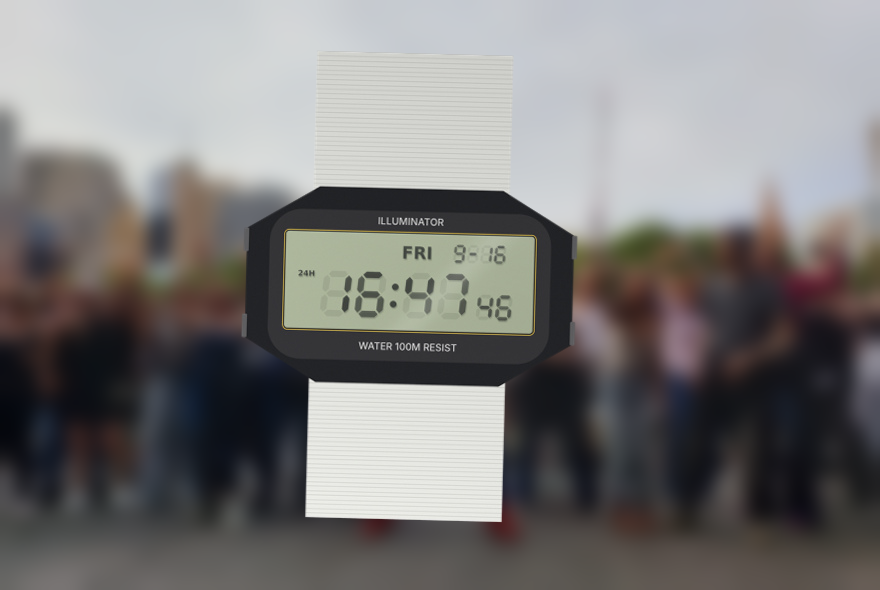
16:47:46
